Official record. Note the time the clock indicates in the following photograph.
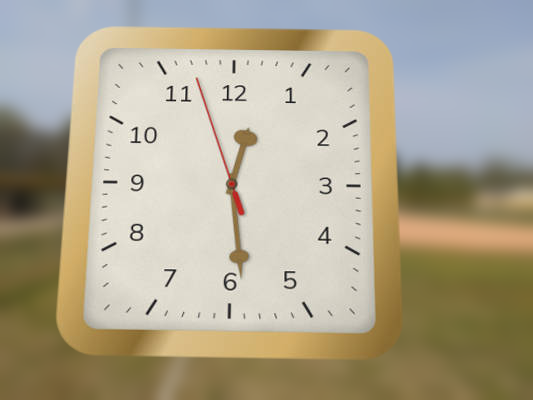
12:28:57
